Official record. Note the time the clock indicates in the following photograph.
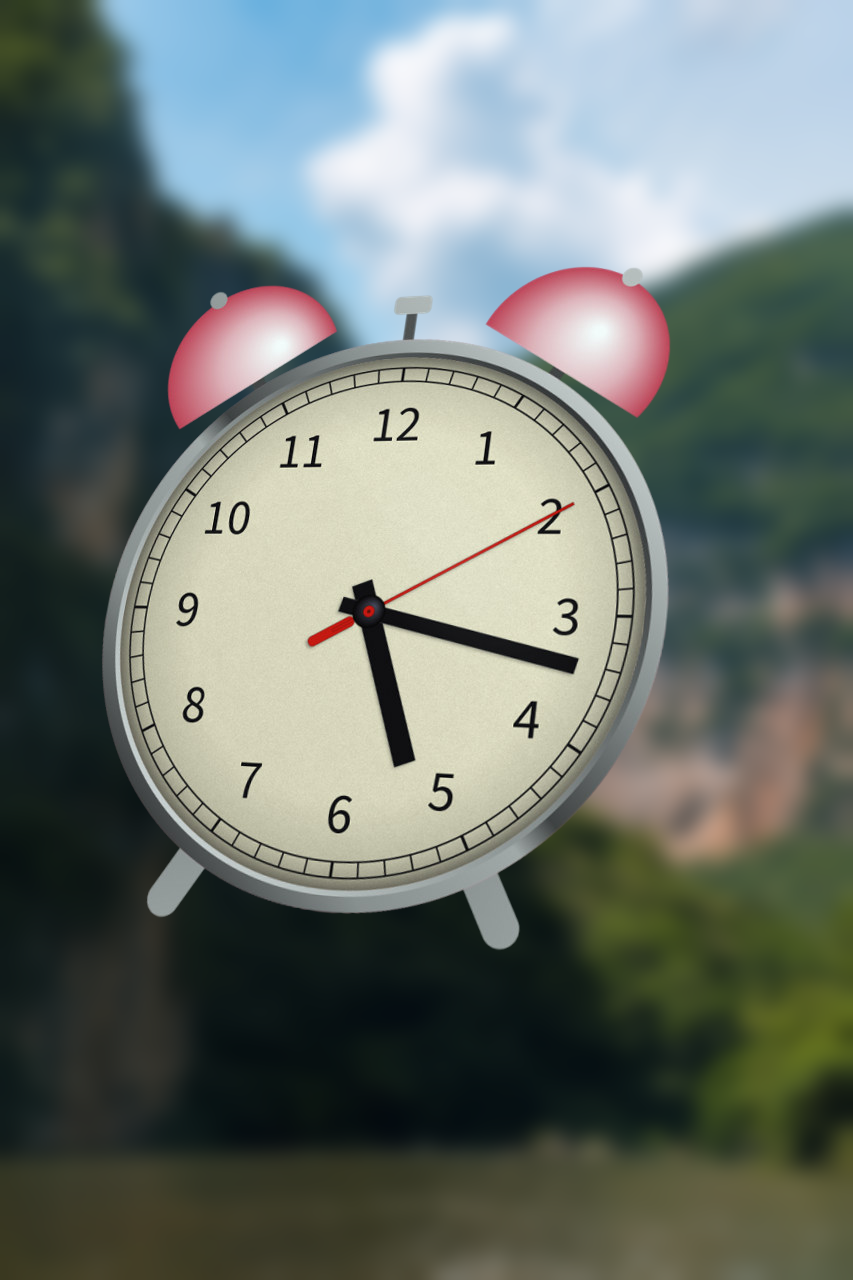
5:17:10
